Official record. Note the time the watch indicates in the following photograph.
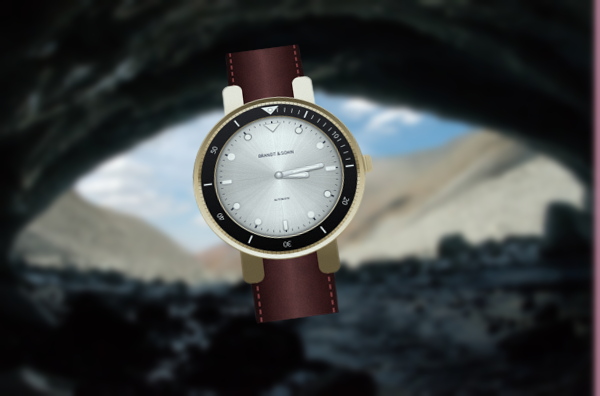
3:14
